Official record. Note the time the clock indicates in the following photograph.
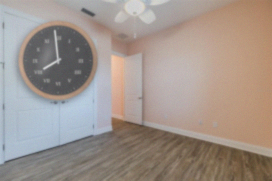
7:59
